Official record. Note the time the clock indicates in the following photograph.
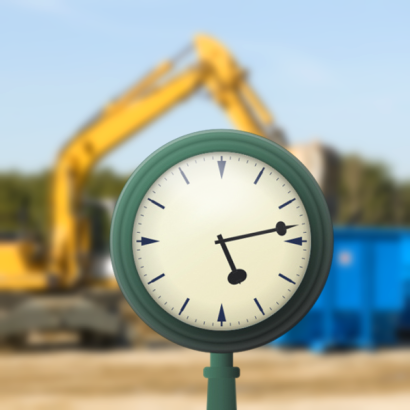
5:13
